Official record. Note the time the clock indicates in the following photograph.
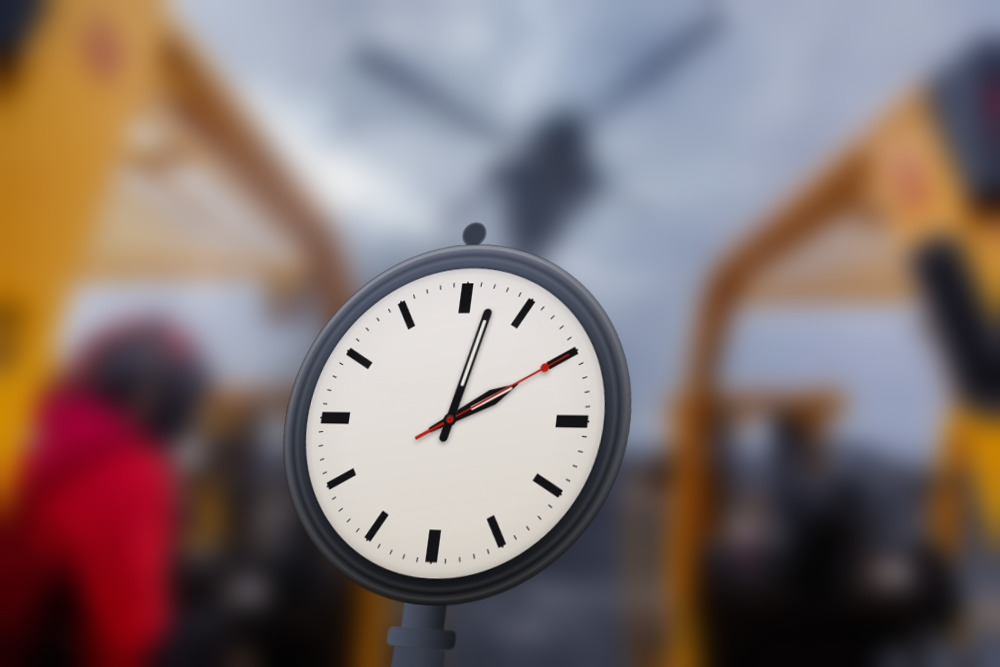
2:02:10
